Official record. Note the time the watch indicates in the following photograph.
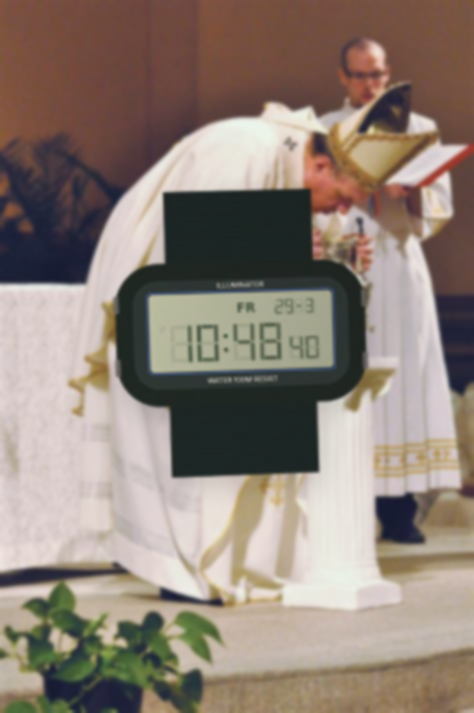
10:48:40
